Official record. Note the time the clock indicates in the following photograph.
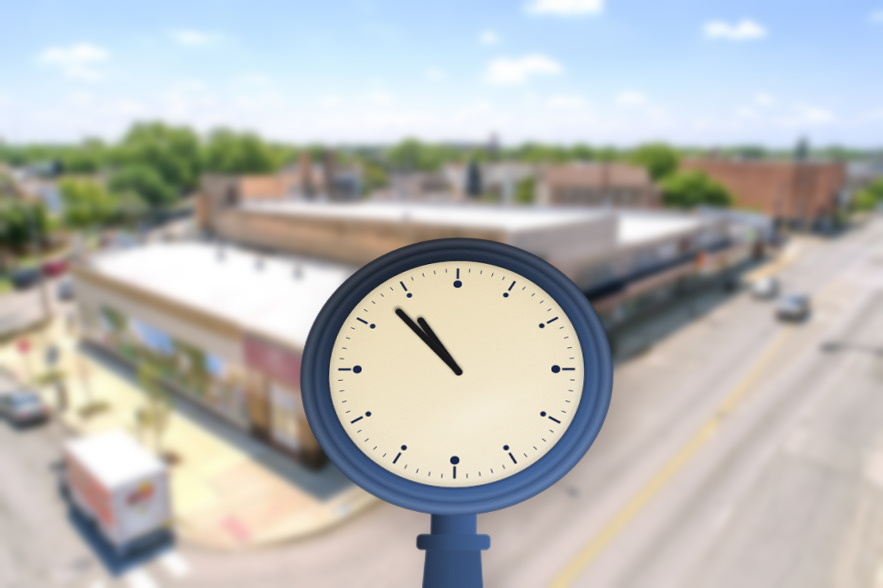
10:53
